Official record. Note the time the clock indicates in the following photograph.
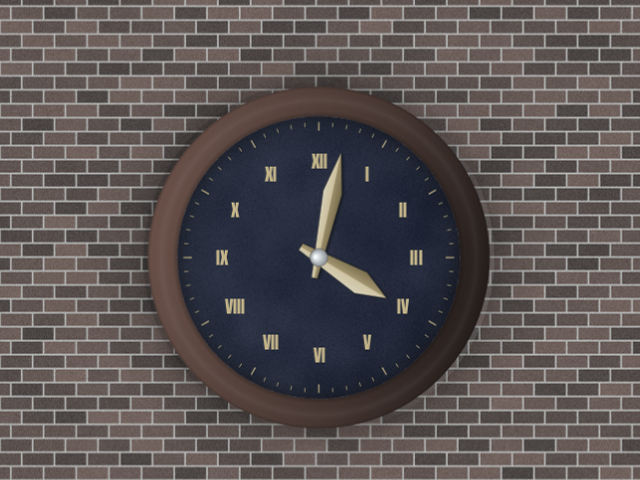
4:02
